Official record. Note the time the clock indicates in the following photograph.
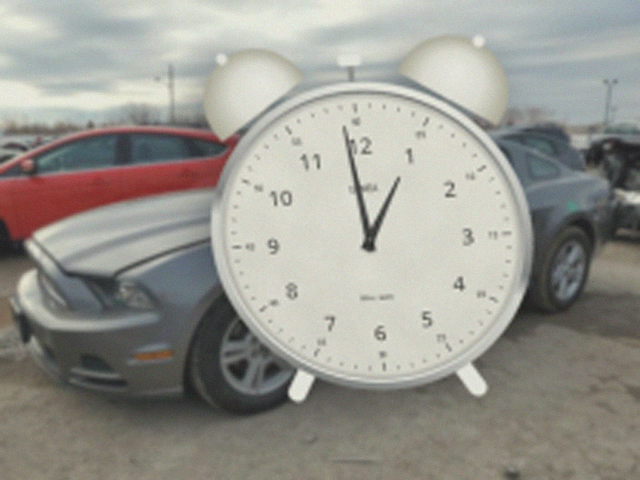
12:59
